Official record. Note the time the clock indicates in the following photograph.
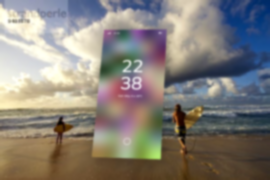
22:38
